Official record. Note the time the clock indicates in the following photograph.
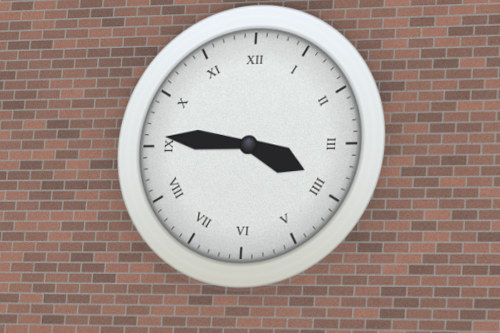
3:46
